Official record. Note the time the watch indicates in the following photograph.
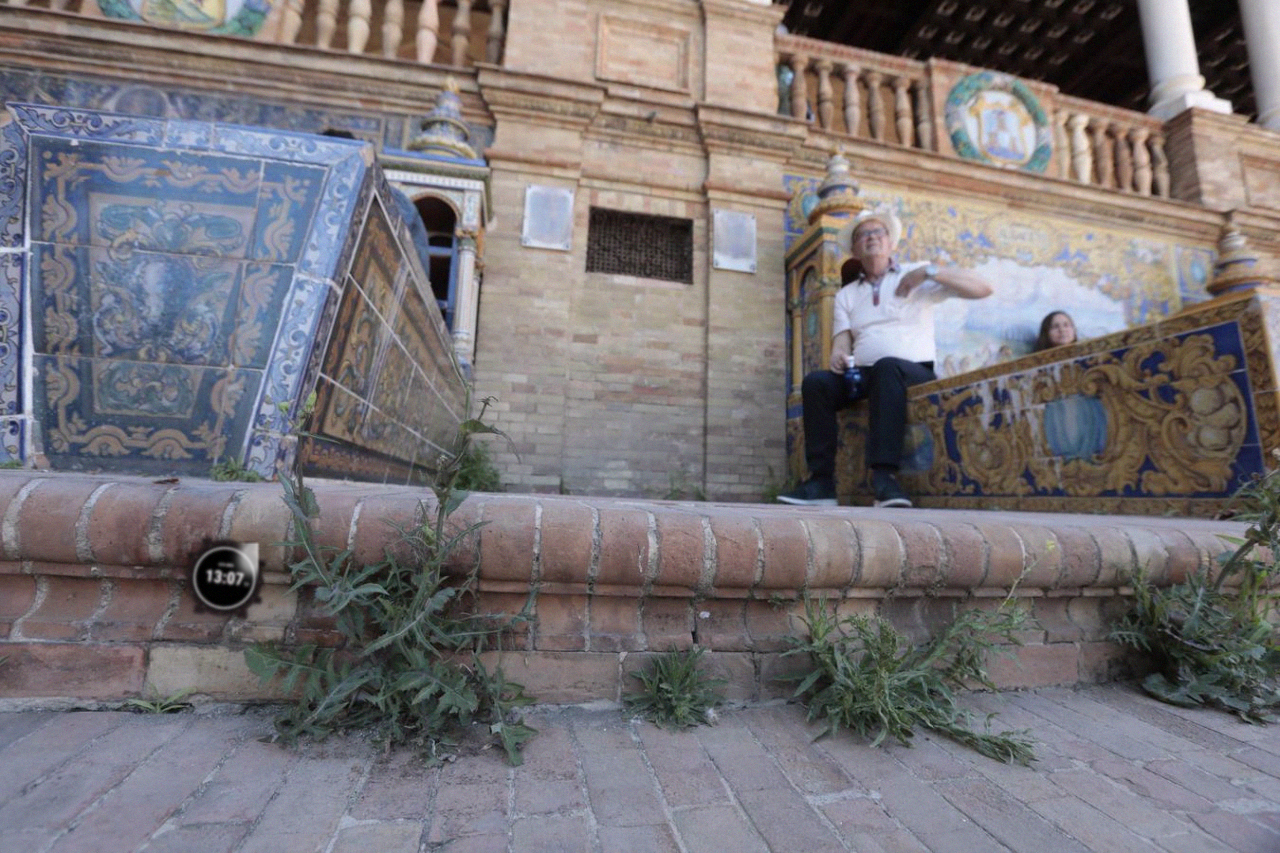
13:07
